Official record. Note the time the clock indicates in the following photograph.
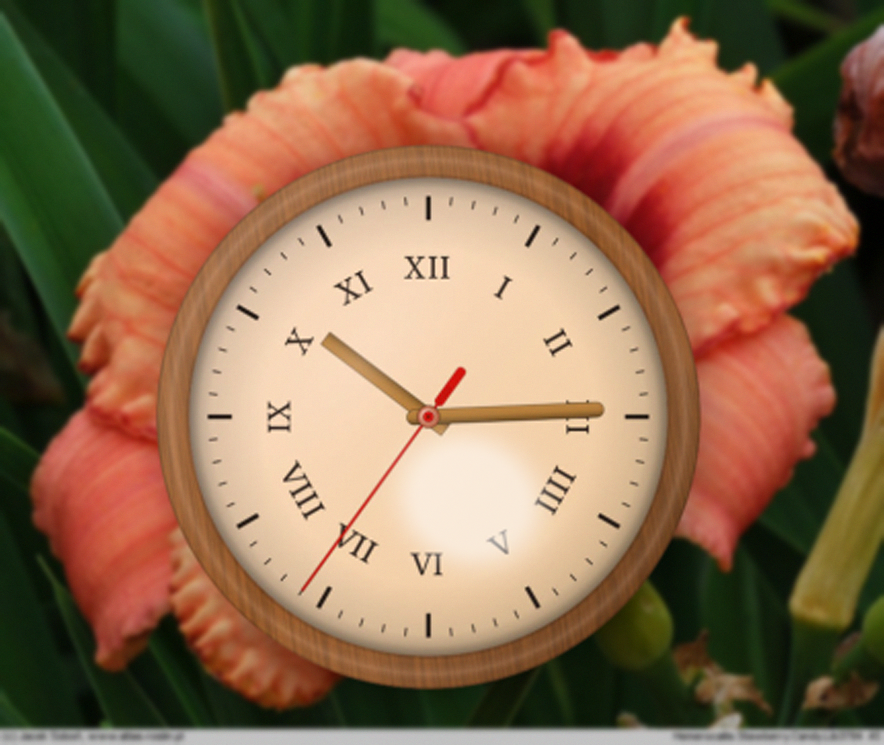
10:14:36
